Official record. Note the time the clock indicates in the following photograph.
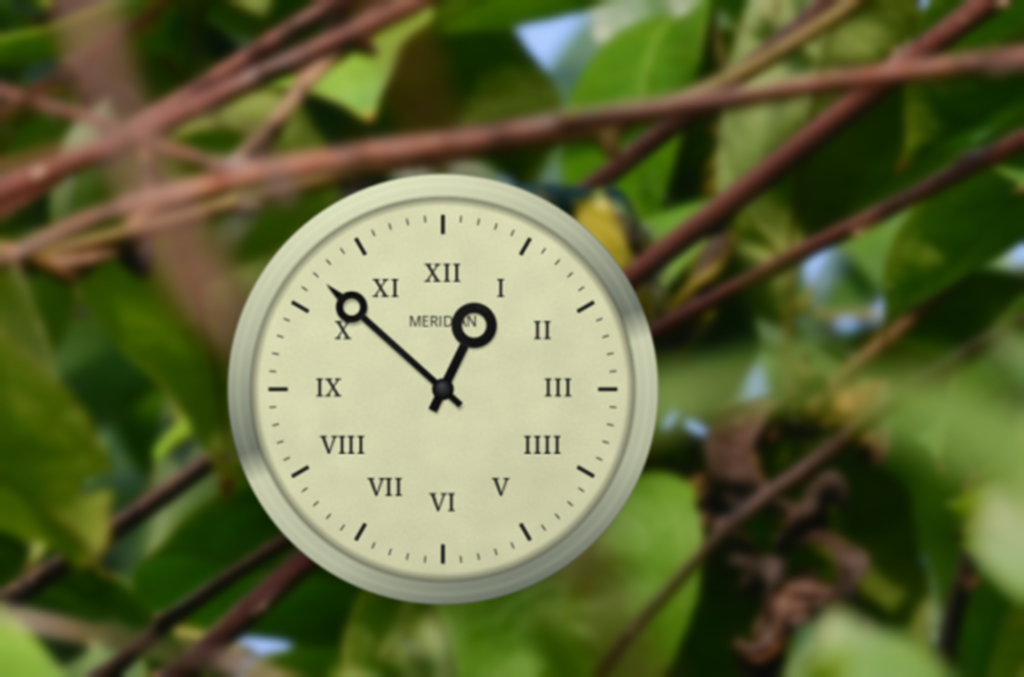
12:52
